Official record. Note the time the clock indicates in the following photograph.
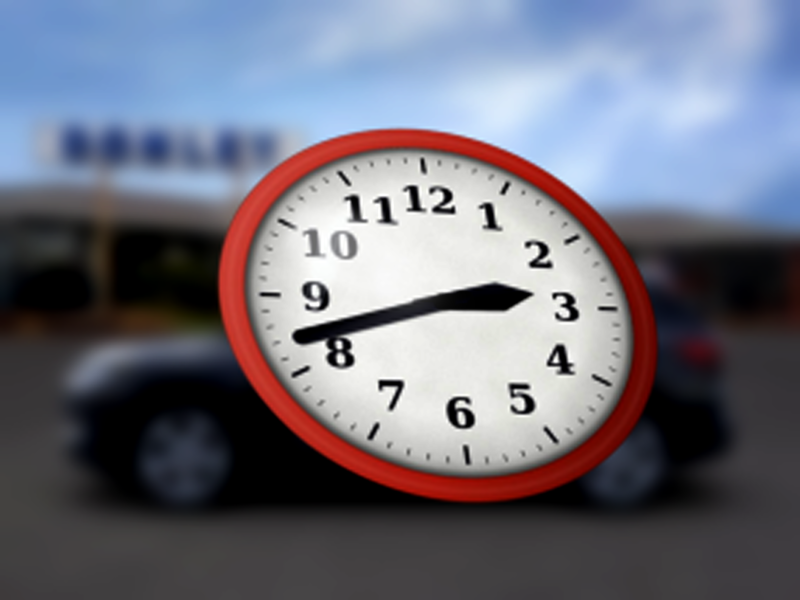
2:42
